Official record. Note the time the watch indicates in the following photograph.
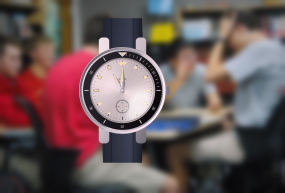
11:00
